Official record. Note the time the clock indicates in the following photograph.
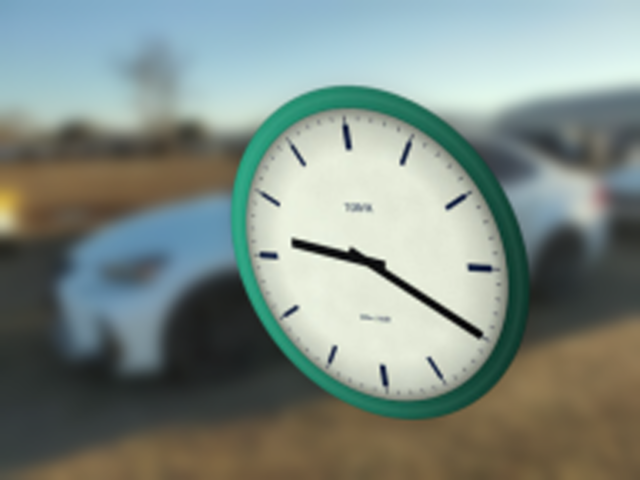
9:20
